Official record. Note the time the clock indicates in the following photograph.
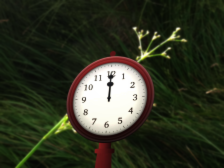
12:00
